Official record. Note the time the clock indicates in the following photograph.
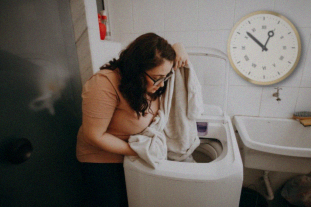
12:52
